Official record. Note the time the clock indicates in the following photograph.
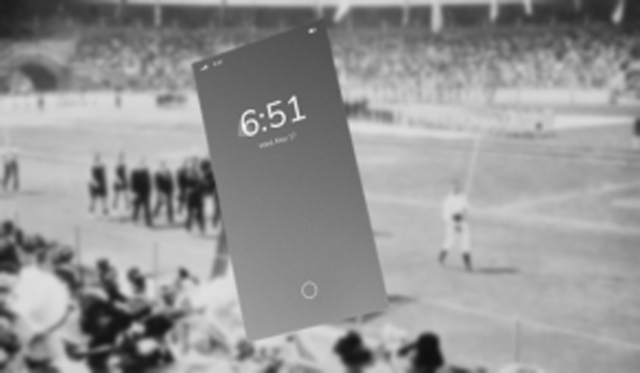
6:51
